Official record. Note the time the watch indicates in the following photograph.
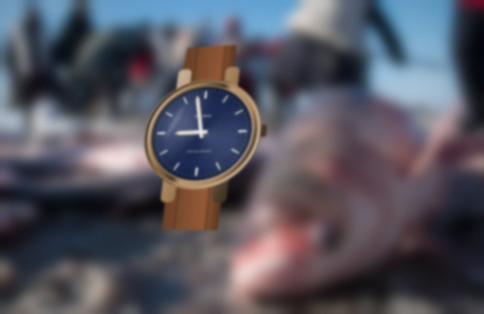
8:58
